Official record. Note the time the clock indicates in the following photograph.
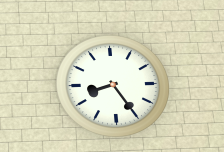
8:25
